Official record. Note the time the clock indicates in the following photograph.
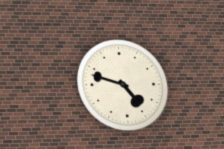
4:48
